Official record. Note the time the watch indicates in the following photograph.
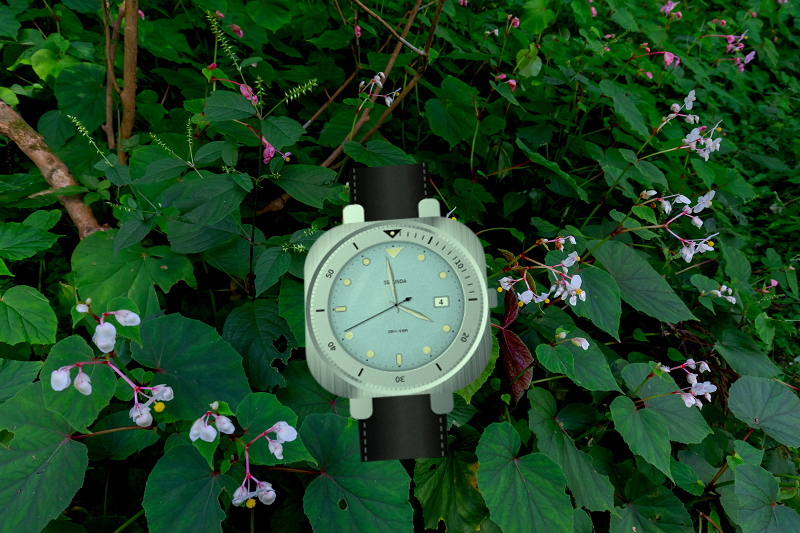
3:58:41
